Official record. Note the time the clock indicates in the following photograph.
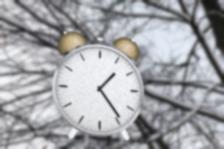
1:24
